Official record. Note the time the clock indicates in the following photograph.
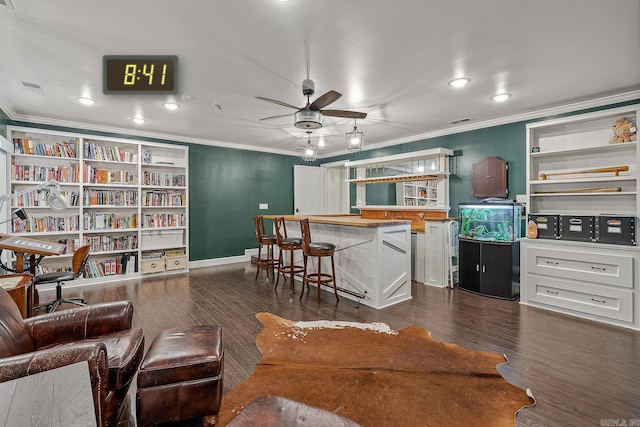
8:41
